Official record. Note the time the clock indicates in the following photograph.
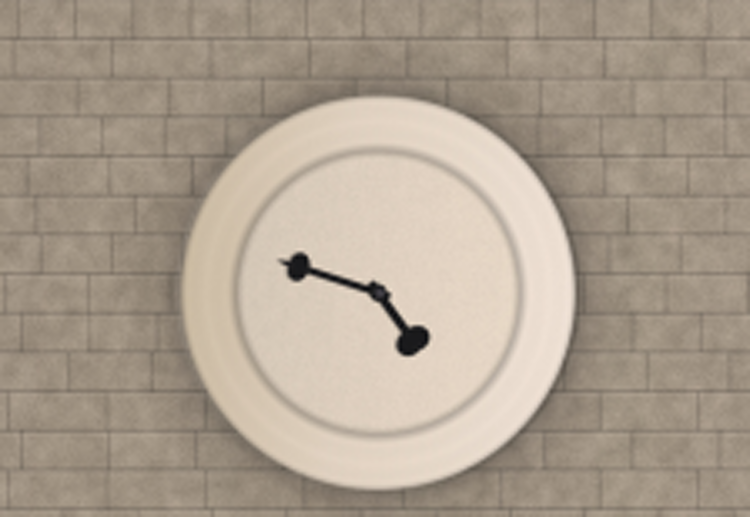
4:48
